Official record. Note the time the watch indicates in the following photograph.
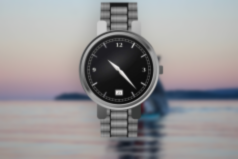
10:23
